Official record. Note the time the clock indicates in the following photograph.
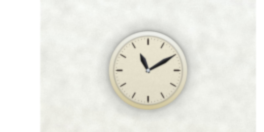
11:10
